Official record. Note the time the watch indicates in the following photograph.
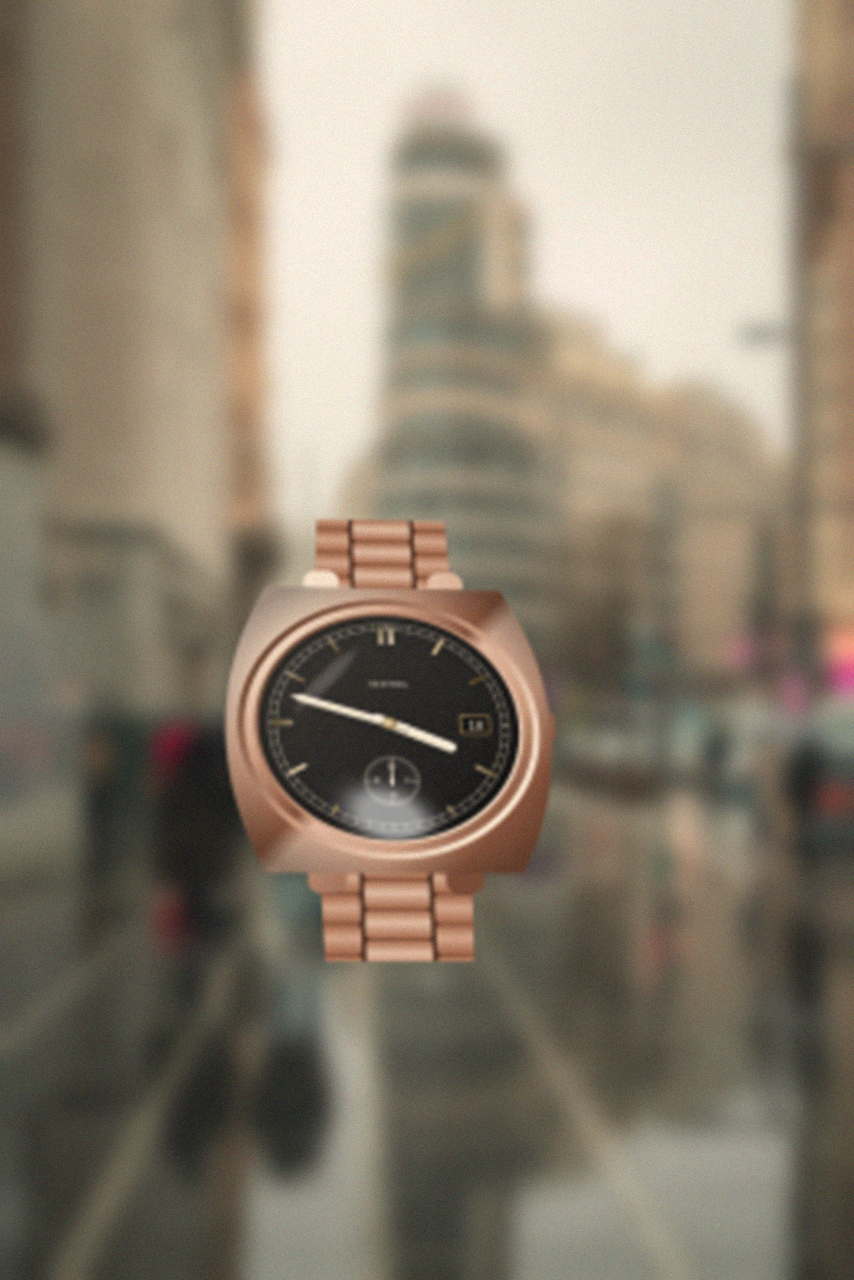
3:48
